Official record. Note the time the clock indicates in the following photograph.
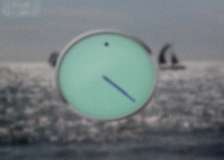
4:22
